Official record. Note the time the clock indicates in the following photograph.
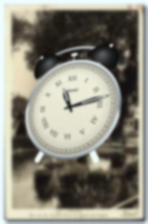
11:13
